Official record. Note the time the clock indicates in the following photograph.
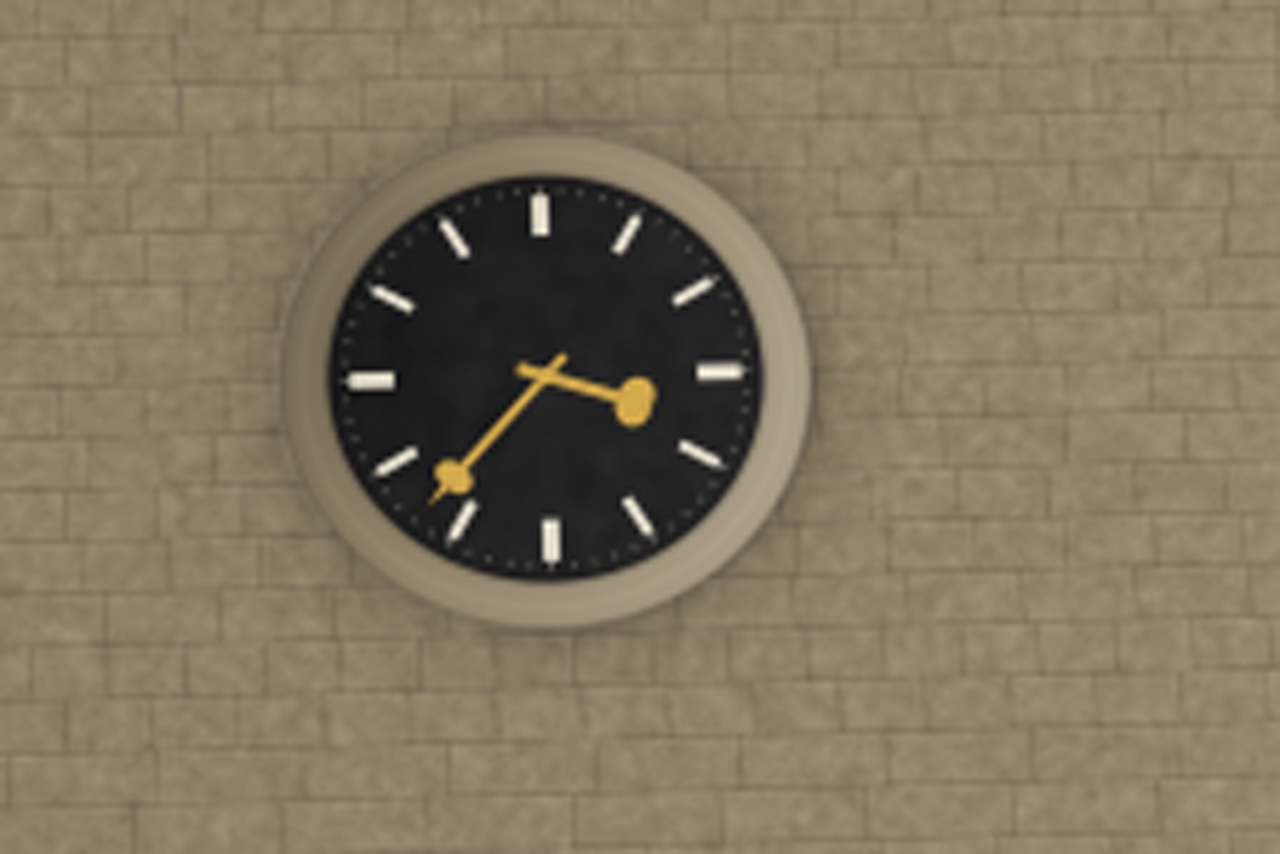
3:37
